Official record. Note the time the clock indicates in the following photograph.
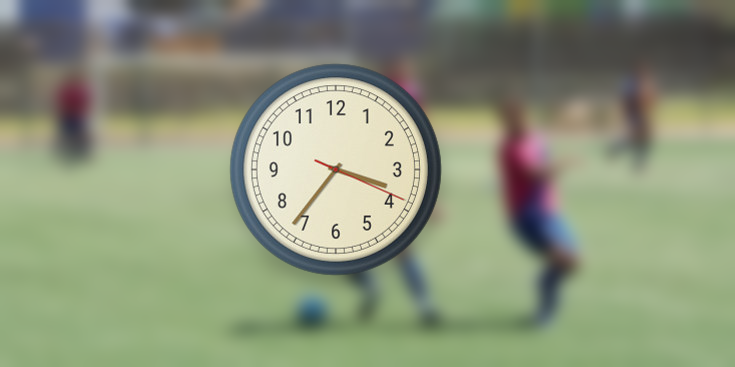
3:36:19
